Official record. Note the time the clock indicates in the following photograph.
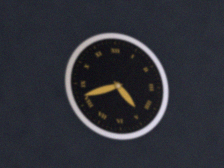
4:42
